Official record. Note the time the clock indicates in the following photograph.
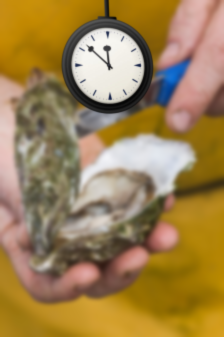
11:52
